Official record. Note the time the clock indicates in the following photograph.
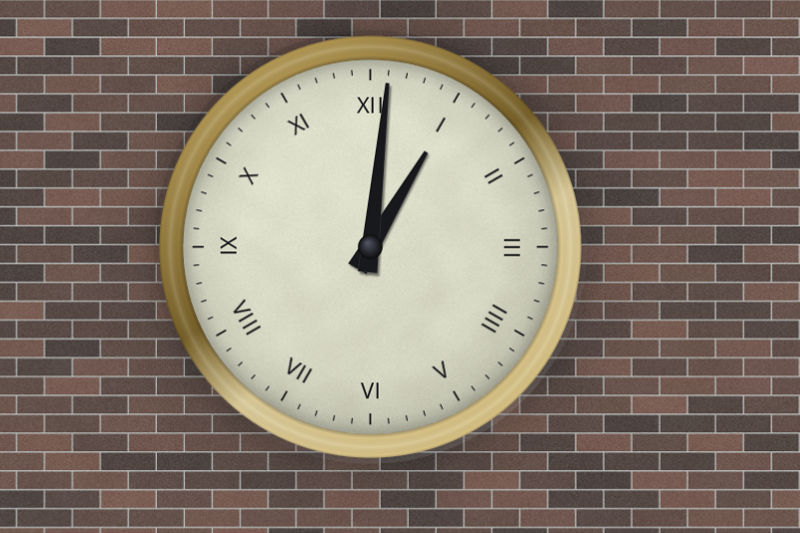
1:01
